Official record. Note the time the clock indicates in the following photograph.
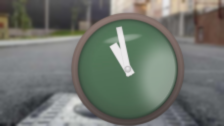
10:58
